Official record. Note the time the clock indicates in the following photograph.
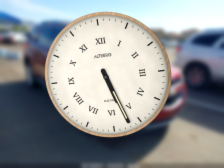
5:27
